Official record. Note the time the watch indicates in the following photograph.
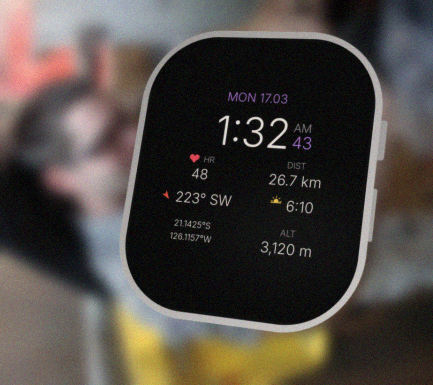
1:32:43
